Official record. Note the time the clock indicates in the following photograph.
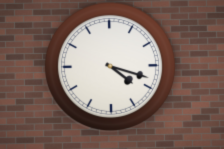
4:18
